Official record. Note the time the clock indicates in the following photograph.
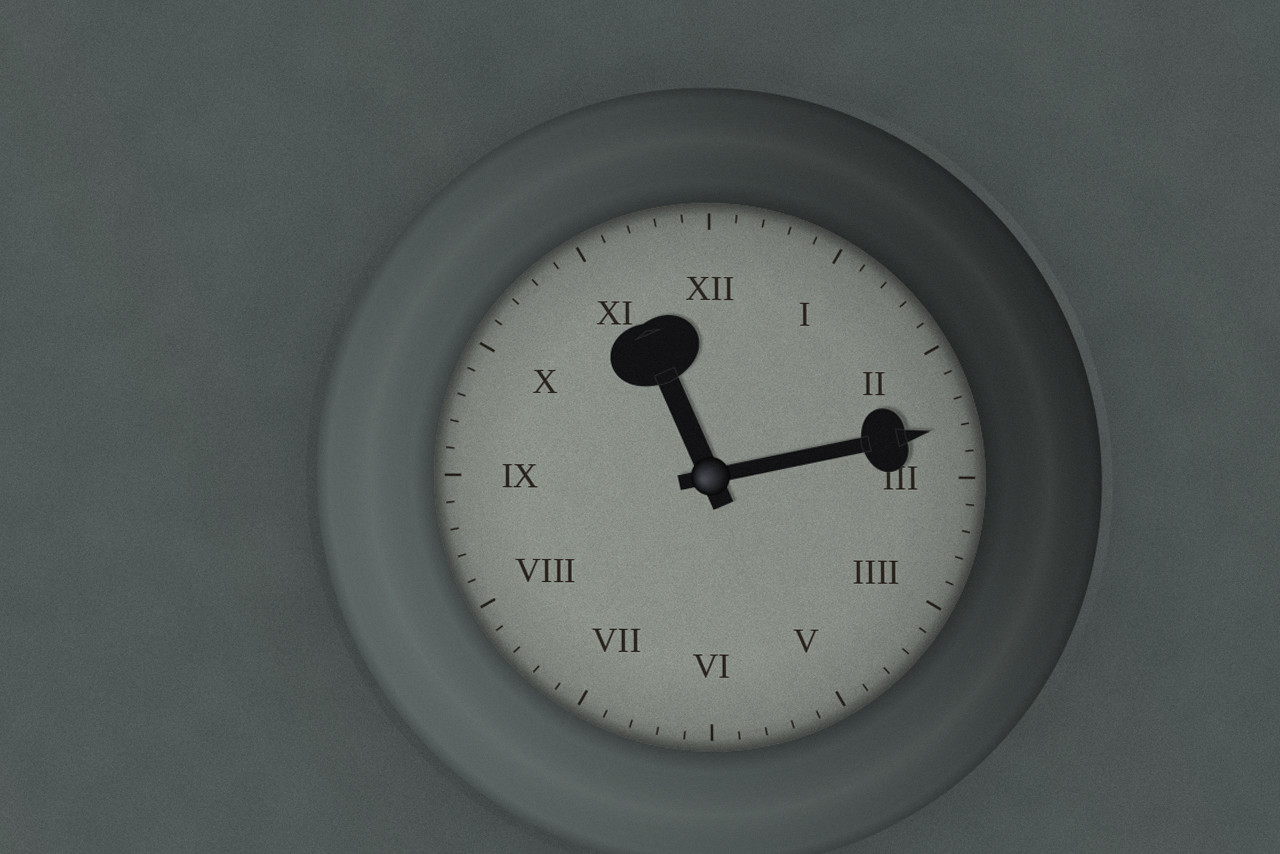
11:13
